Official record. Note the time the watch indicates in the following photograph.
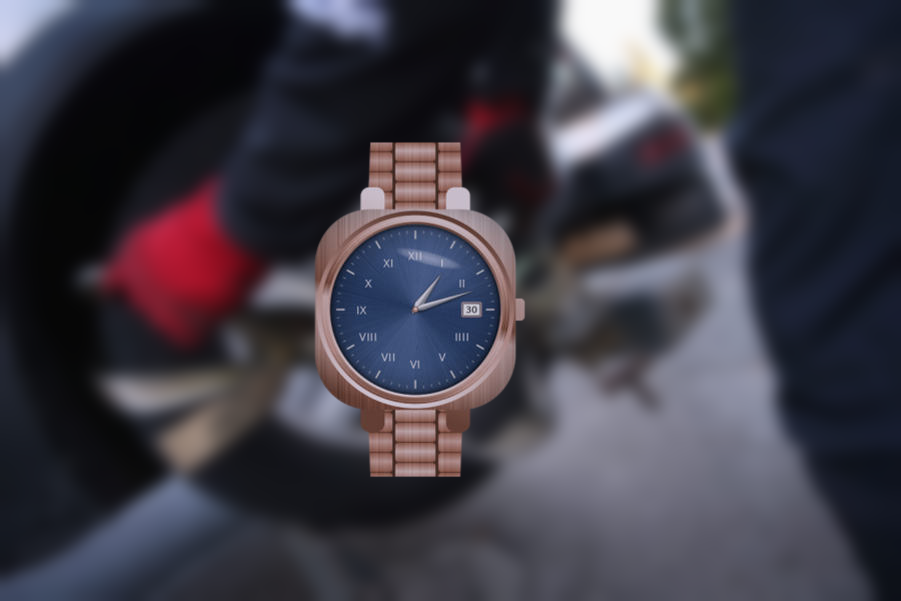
1:12
